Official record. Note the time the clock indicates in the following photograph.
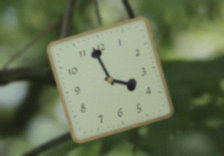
3:58
